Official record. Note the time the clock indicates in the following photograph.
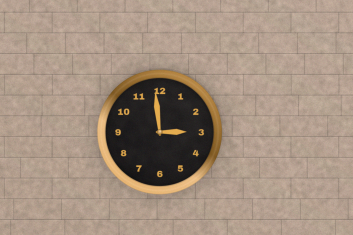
2:59
